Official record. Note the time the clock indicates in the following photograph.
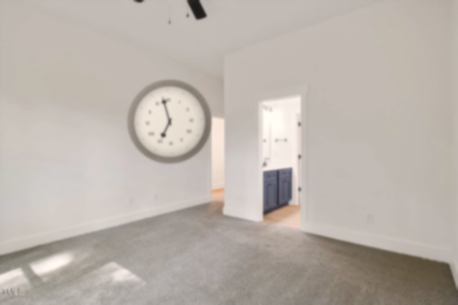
6:58
